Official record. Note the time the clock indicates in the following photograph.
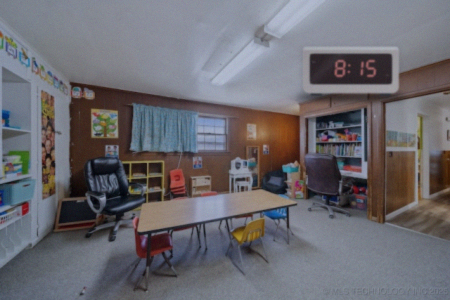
8:15
